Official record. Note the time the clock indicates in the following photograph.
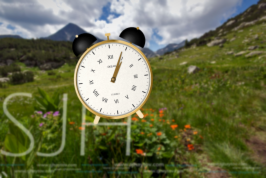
1:04
